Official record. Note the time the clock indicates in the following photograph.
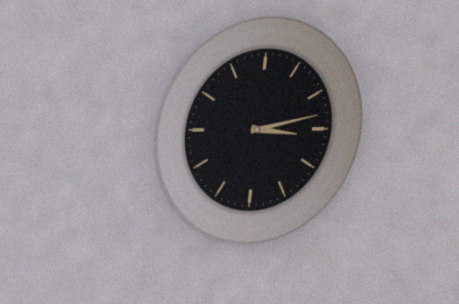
3:13
